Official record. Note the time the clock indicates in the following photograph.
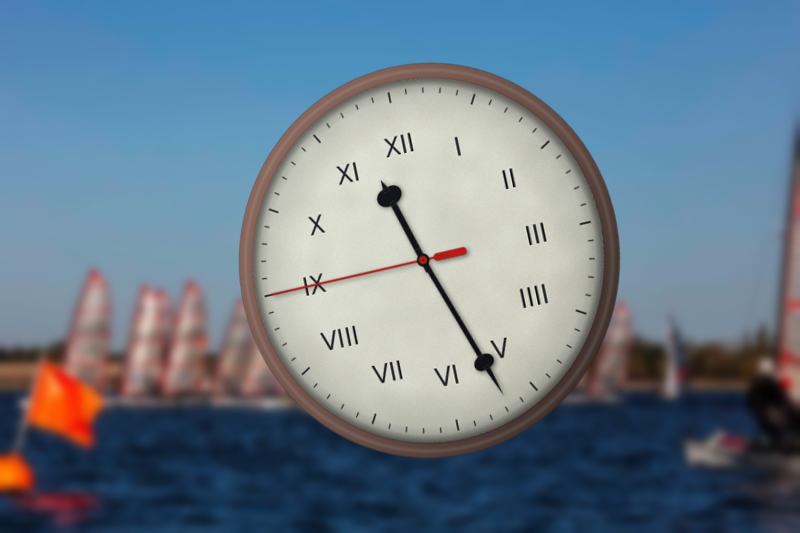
11:26:45
